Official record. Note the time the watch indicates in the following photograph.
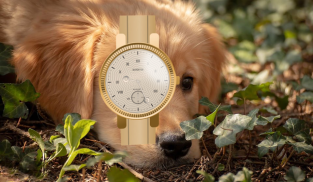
9:26
